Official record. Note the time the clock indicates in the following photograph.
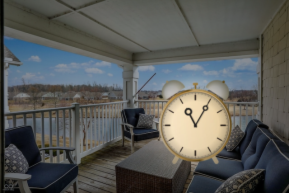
11:05
